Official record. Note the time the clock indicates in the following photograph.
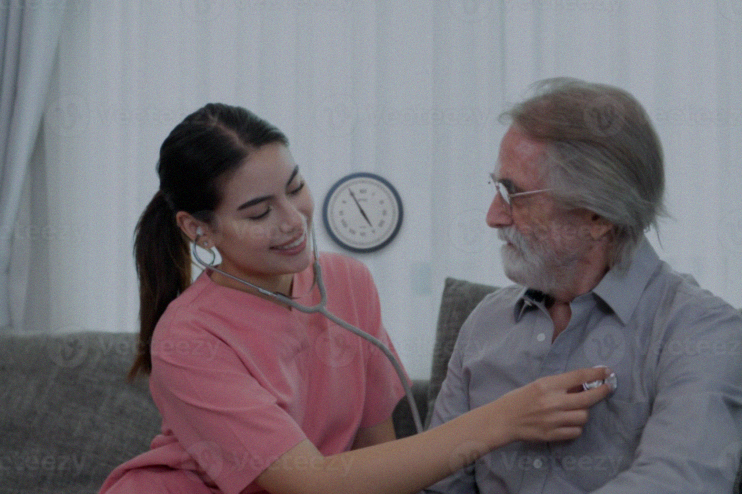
4:55
